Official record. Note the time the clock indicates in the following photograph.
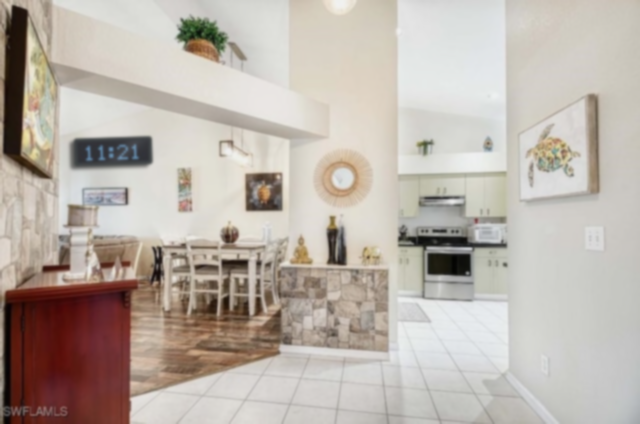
11:21
